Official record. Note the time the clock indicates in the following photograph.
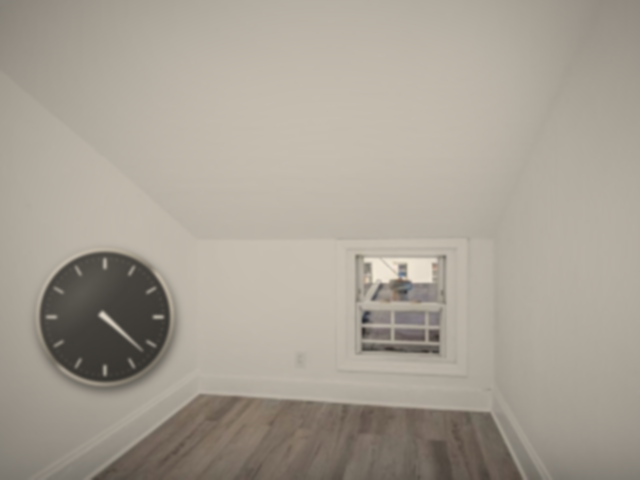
4:22
